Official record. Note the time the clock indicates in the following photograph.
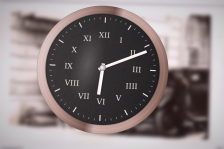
6:11
